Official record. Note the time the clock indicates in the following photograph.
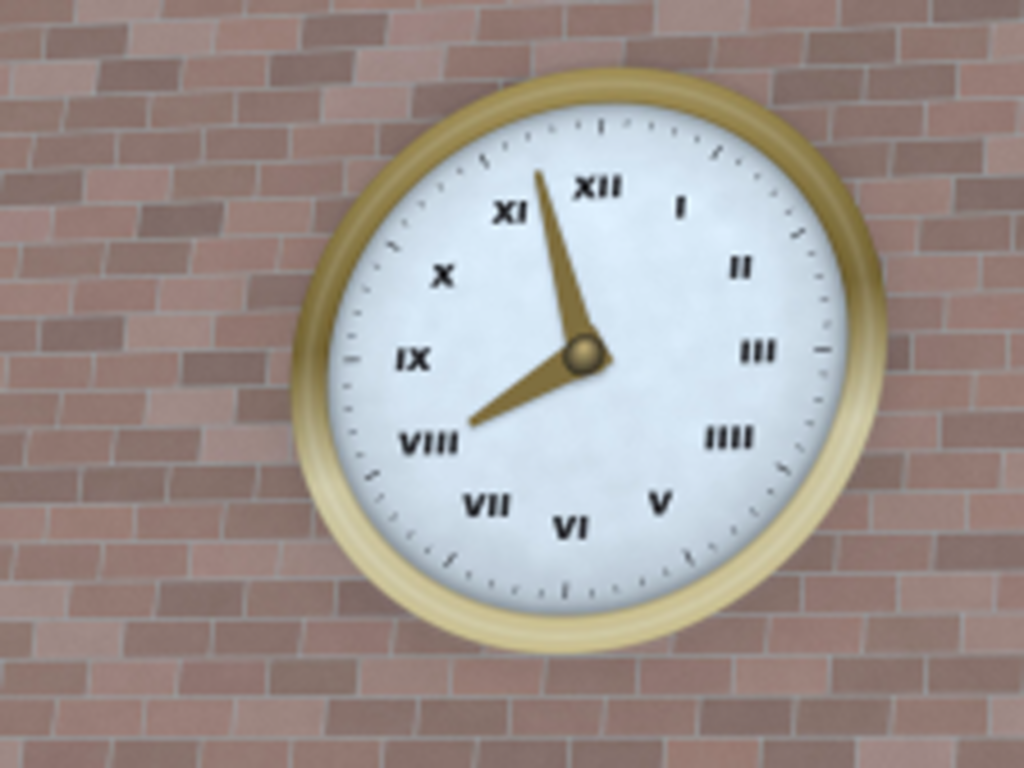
7:57
